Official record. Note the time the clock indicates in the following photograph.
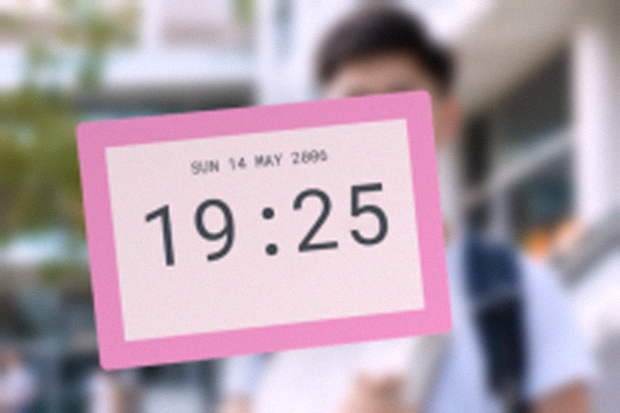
19:25
